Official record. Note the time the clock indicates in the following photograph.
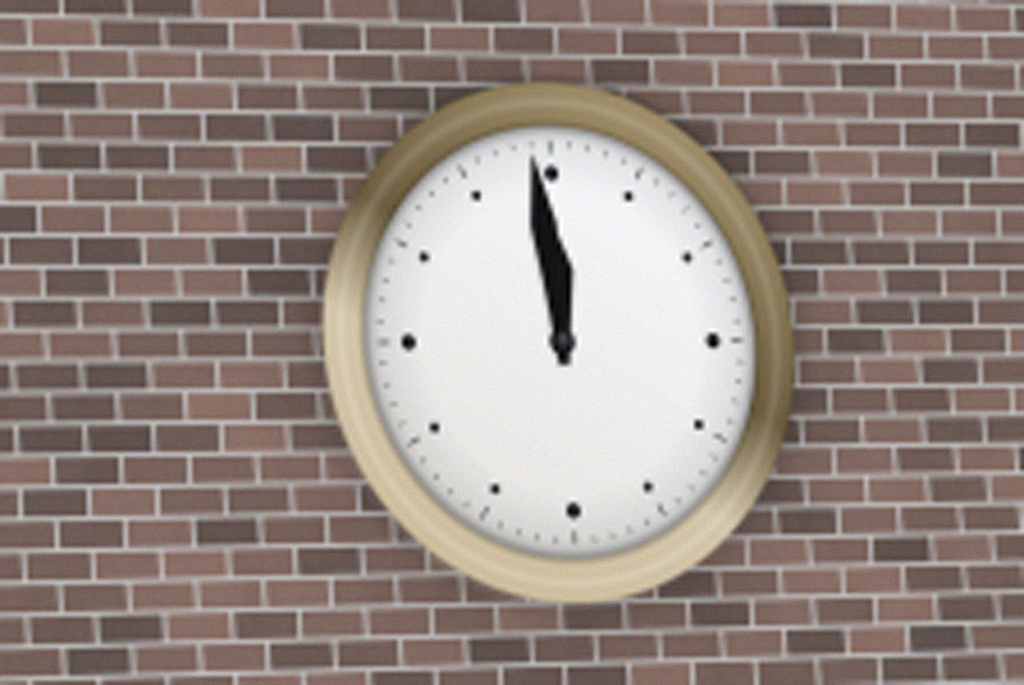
11:59
